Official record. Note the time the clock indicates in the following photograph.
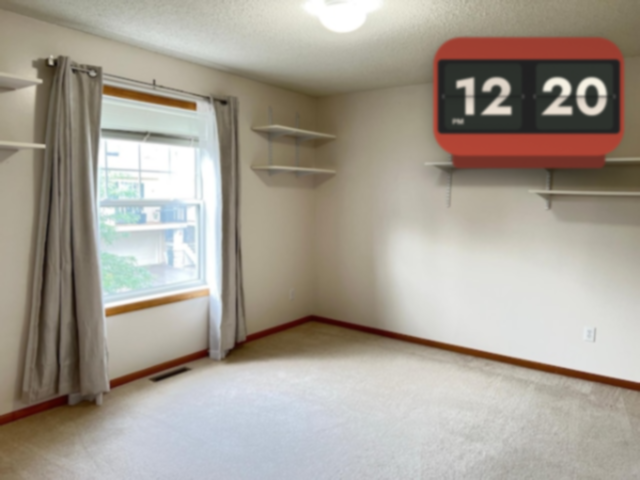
12:20
